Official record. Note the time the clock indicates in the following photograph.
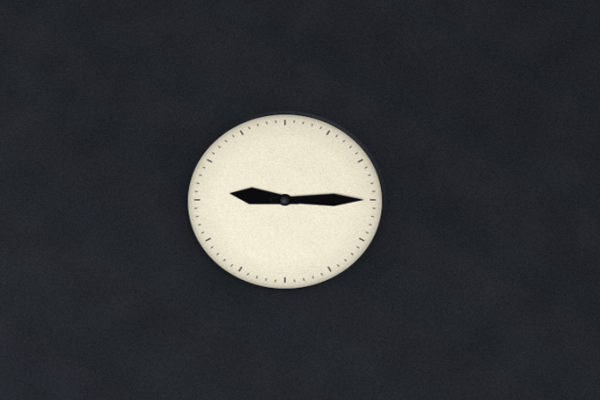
9:15
